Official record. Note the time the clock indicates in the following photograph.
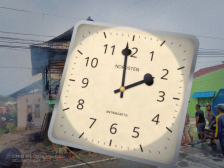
1:59
